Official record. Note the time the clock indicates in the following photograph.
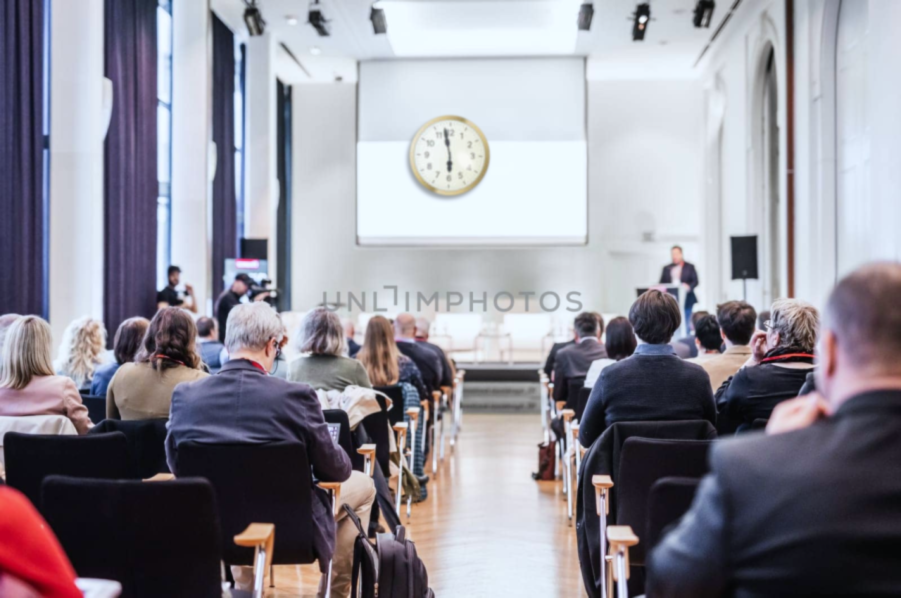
5:58
